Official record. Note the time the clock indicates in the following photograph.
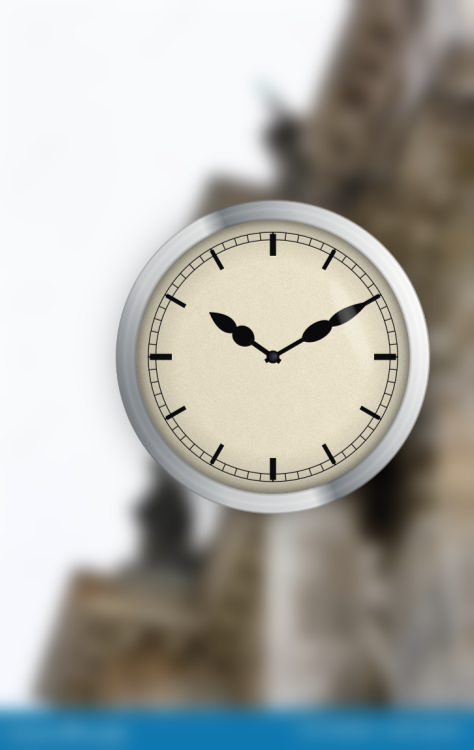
10:10
